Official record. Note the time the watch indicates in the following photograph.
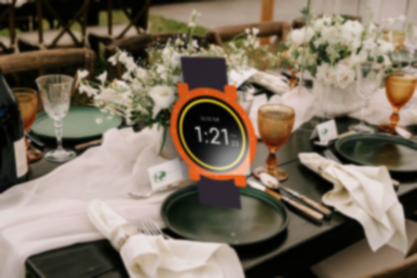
1:21
